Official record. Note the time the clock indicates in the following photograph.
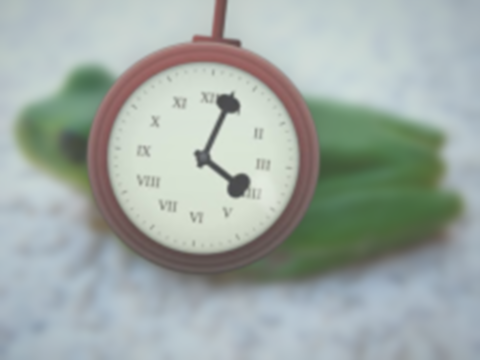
4:03
